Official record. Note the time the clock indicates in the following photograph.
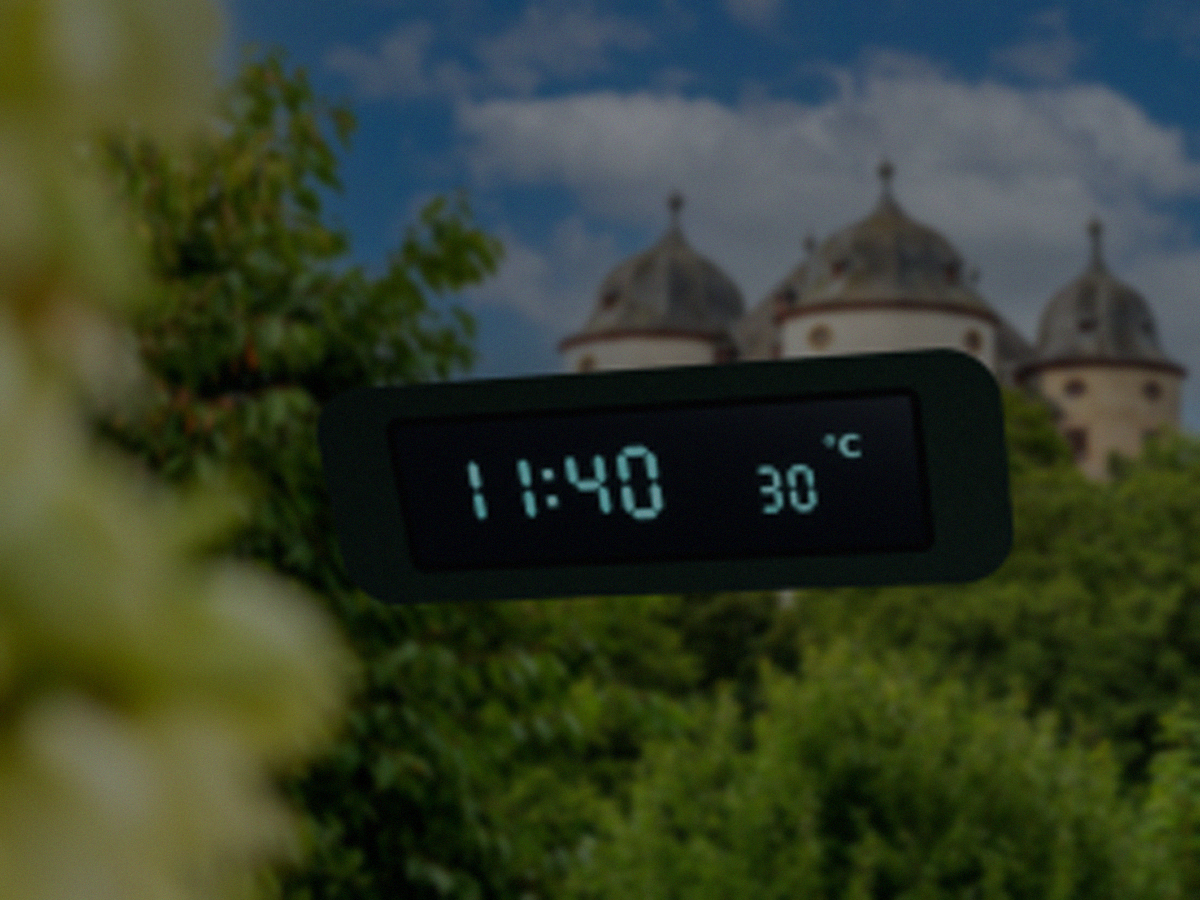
11:40
